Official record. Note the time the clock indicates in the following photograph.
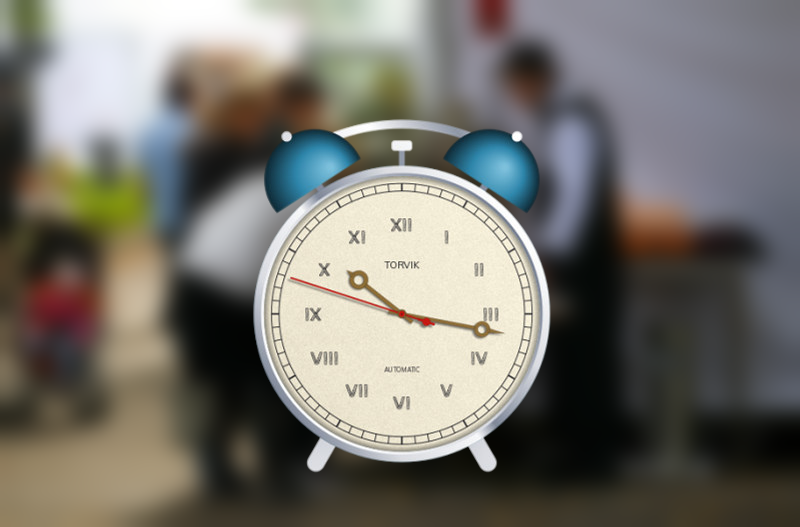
10:16:48
